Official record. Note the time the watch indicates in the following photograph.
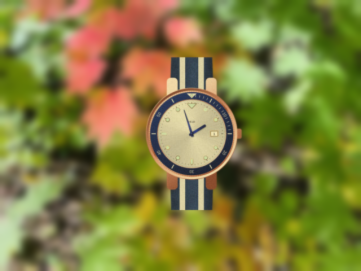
1:57
